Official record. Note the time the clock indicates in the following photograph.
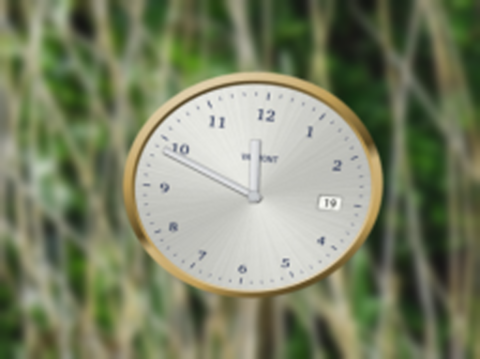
11:49
